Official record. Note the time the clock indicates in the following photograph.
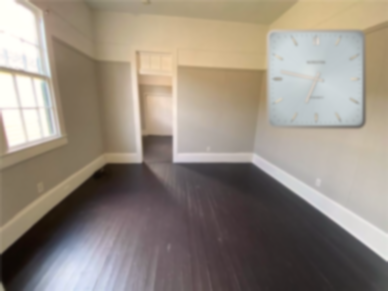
6:47
